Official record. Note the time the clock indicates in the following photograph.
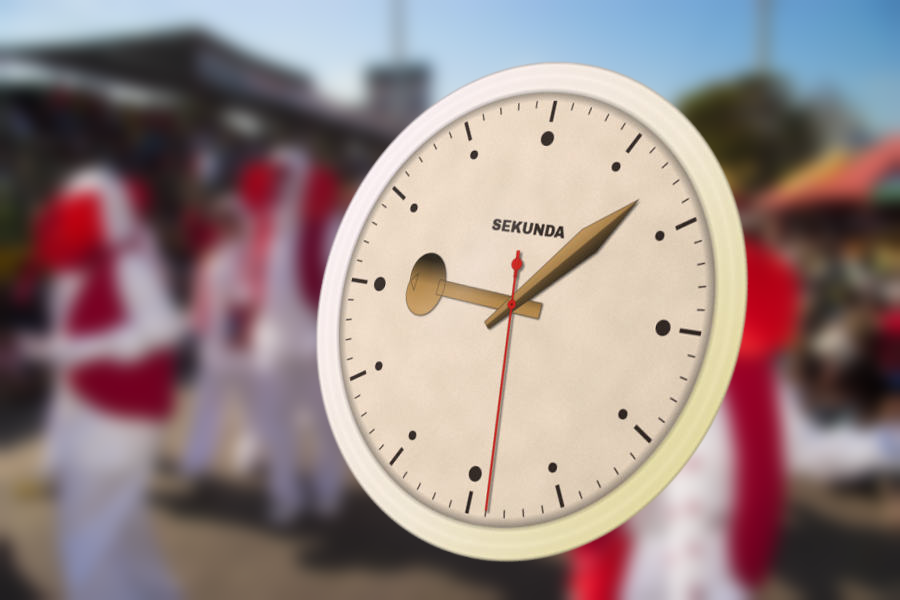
9:07:29
